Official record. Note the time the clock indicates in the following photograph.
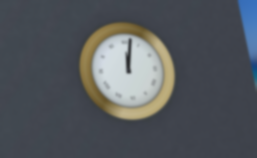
12:02
